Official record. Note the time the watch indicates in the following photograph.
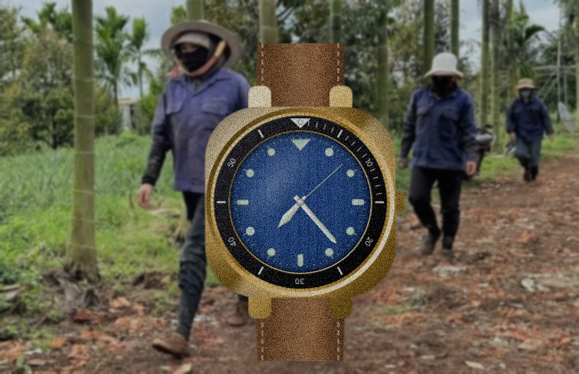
7:23:08
